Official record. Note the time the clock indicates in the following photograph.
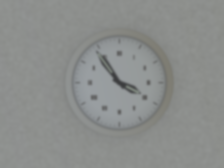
3:54
